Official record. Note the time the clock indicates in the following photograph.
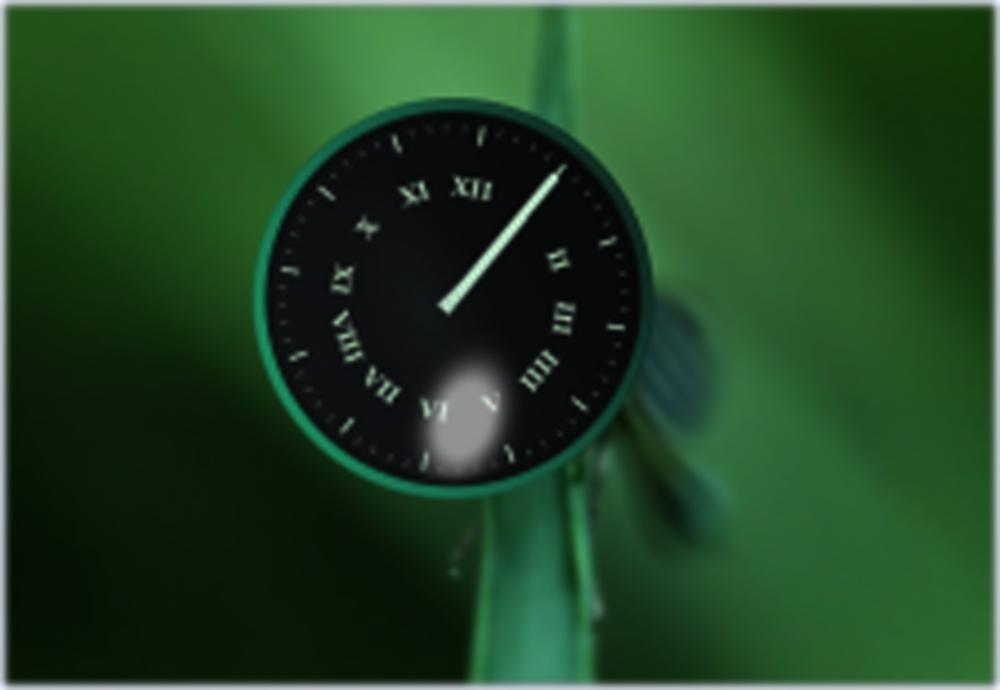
1:05
